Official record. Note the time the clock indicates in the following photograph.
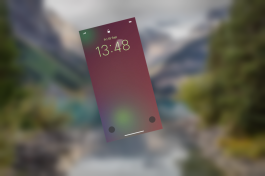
13:48
